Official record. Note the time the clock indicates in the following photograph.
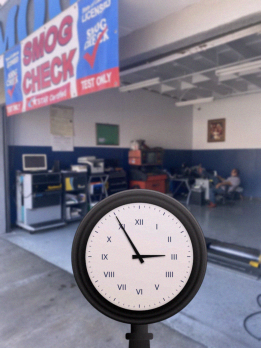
2:55
